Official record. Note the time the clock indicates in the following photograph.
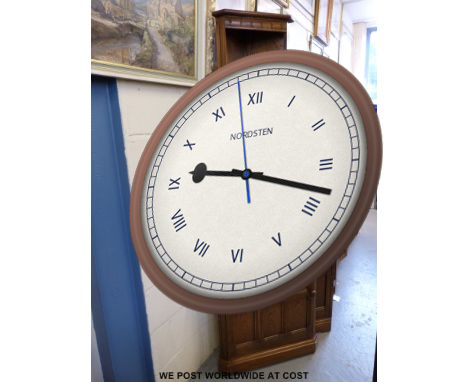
9:17:58
